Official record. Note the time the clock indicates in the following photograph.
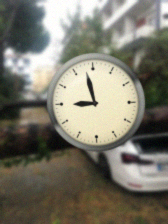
8:58
